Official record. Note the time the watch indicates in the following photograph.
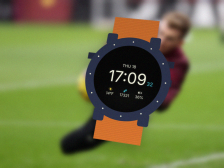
17:09
